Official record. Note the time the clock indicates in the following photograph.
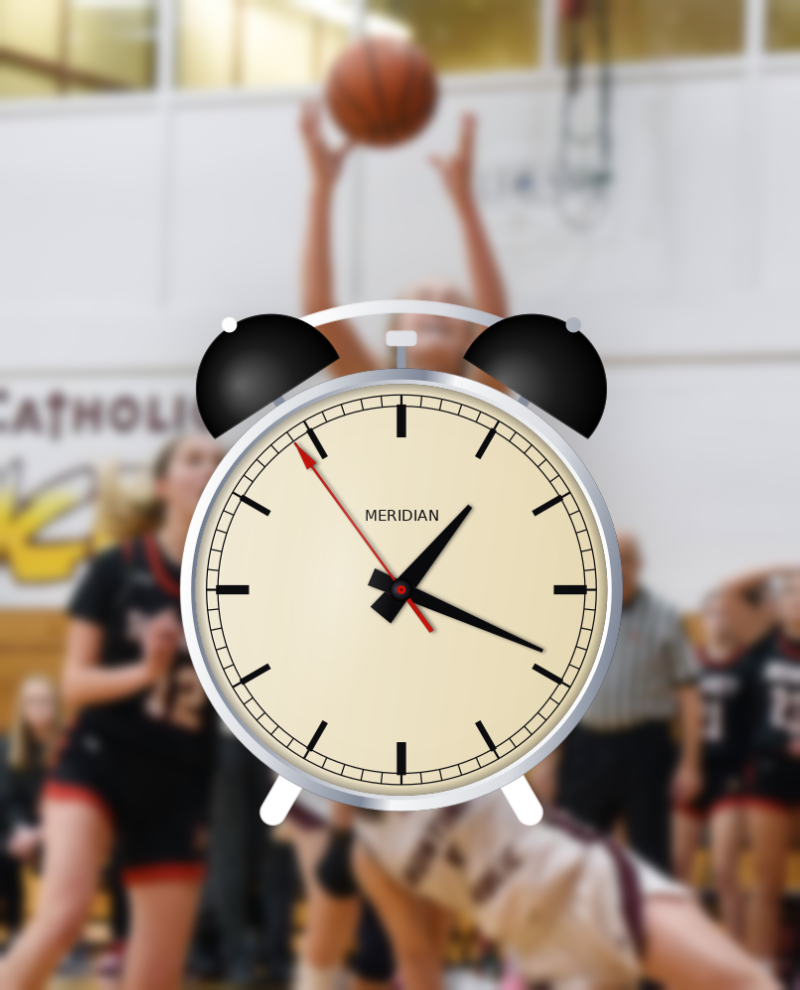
1:18:54
